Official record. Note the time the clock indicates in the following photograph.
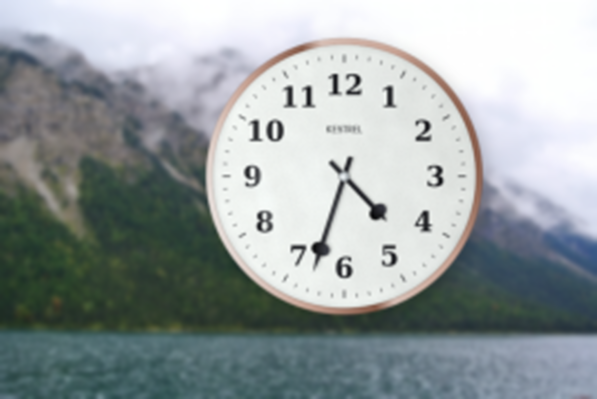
4:33
